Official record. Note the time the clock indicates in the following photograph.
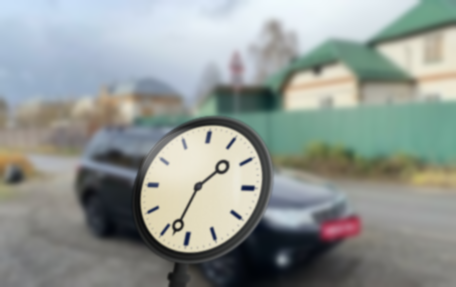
1:33
